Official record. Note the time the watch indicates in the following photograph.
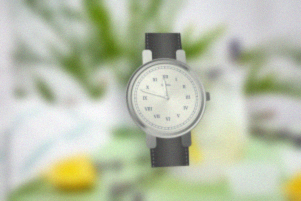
11:48
